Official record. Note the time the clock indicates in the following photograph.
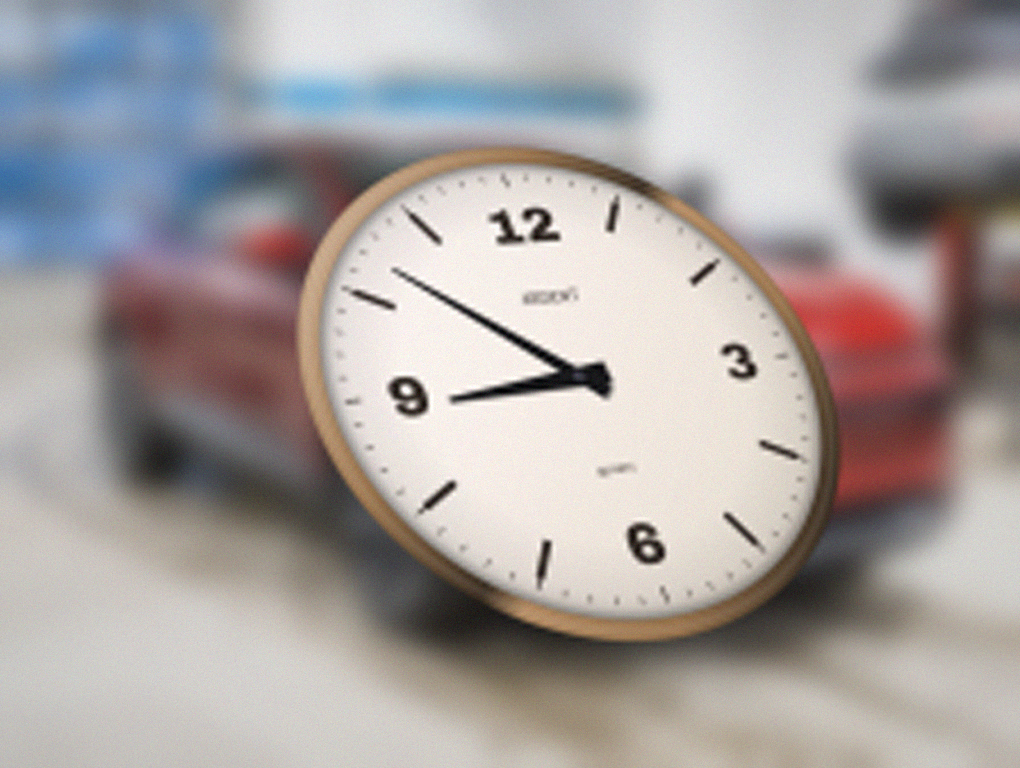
8:52
